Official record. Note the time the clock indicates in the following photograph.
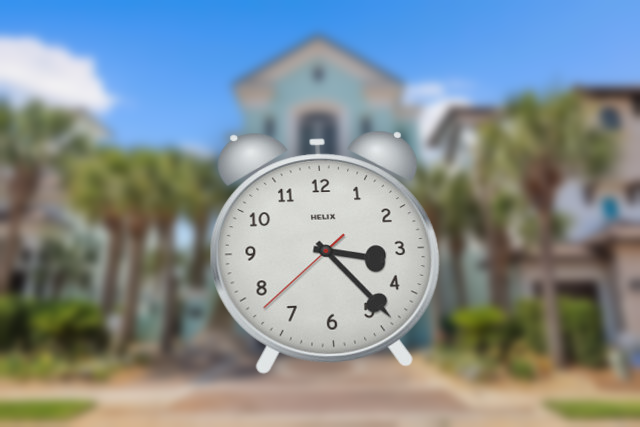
3:23:38
